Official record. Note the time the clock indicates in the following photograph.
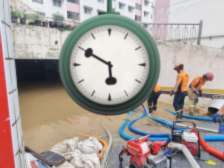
5:50
